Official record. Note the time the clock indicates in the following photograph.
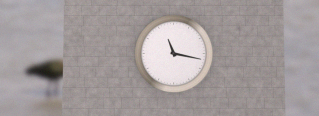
11:17
